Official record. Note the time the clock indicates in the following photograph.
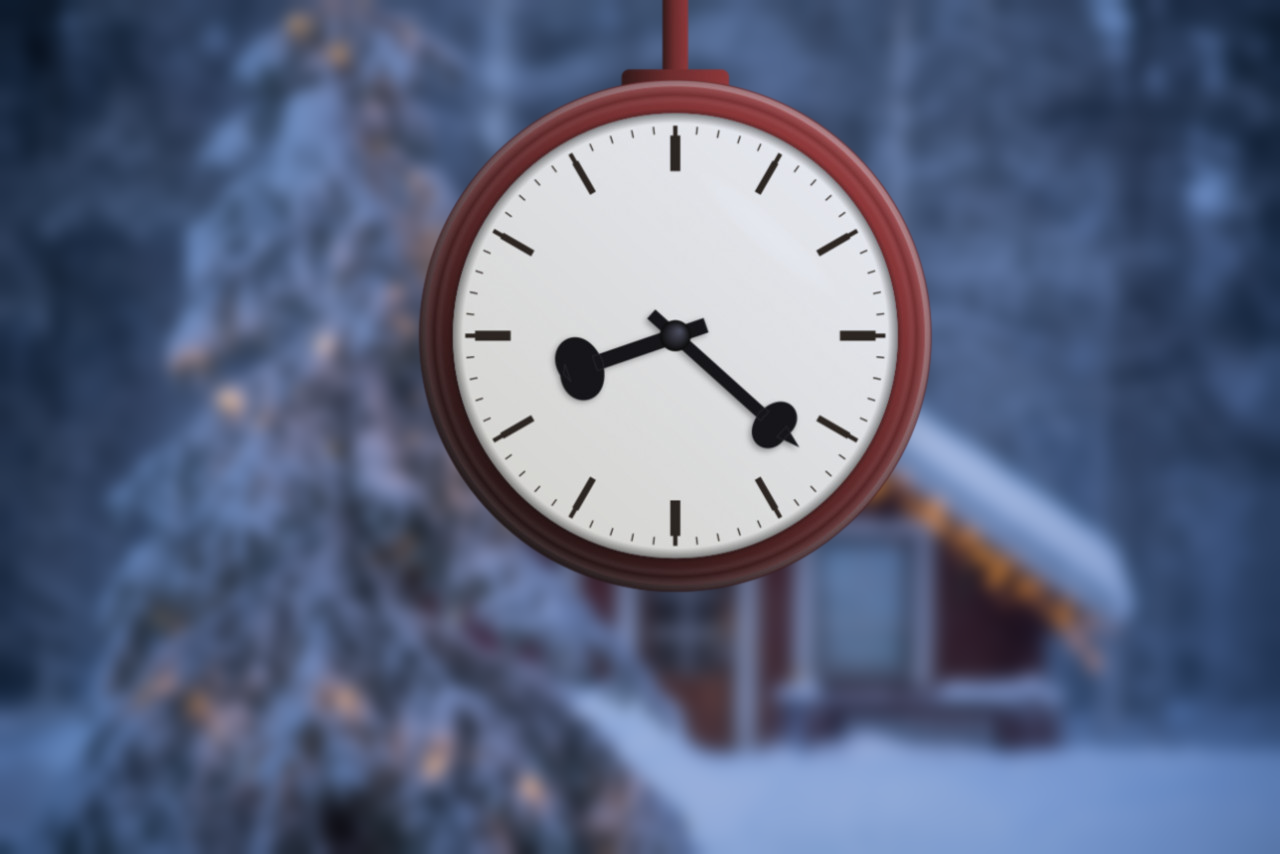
8:22
